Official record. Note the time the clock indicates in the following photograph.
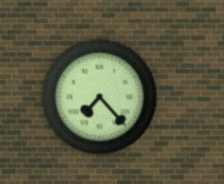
7:23
